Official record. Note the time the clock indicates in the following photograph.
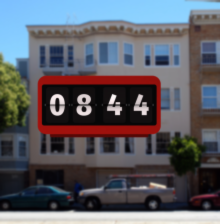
8:44
